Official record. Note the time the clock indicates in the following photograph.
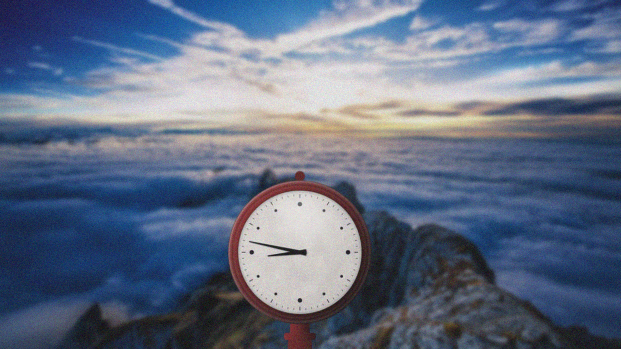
8:47
